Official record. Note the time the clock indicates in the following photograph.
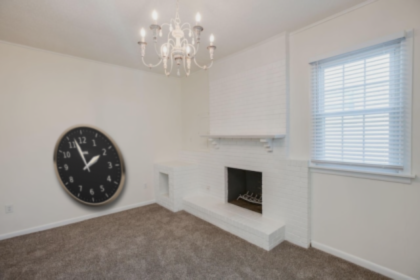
1:57
